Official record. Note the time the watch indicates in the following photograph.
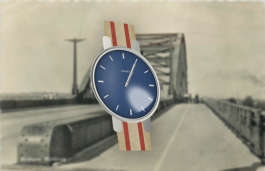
1:05
